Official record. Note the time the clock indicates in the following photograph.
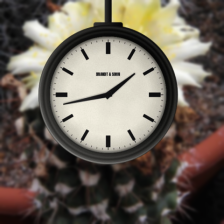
1:43
